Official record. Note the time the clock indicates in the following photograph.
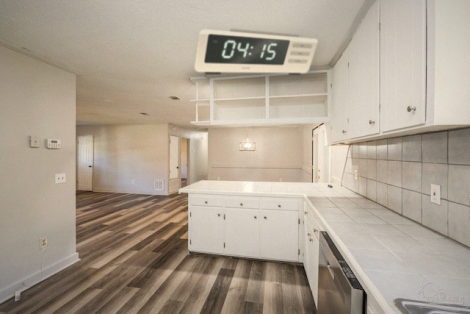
4:15
